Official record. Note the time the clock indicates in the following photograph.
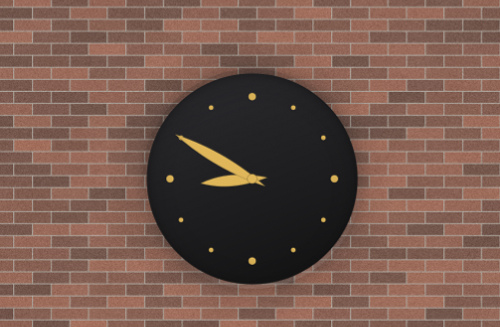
8:50
